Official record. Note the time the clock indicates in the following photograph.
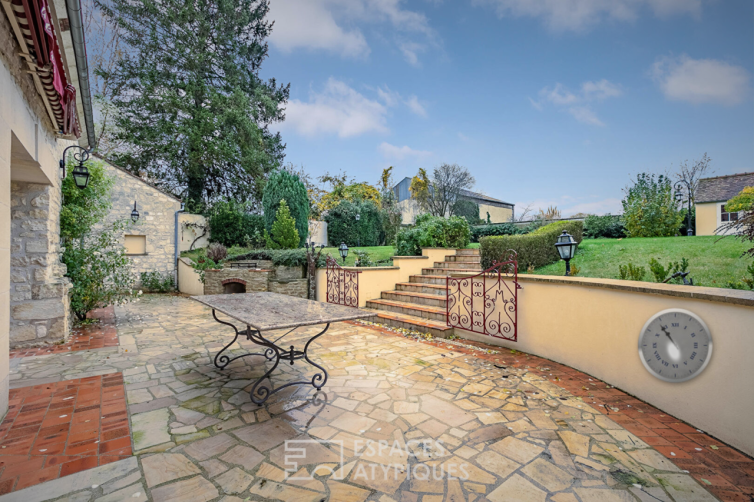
10:54
